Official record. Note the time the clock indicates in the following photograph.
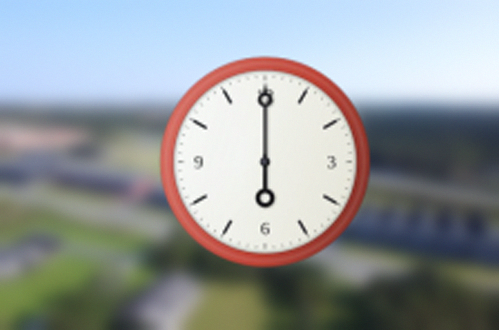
6:00
